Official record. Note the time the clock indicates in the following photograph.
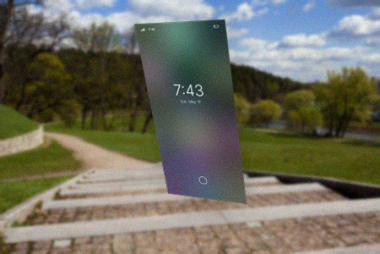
7:43
